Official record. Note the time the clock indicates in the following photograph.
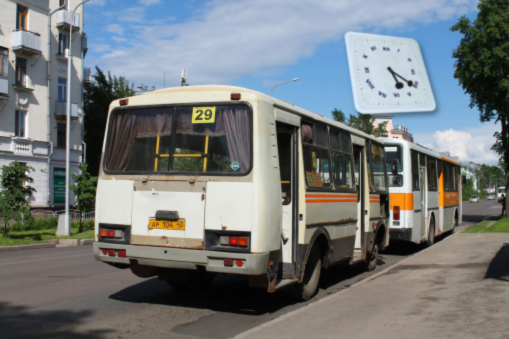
5:21
